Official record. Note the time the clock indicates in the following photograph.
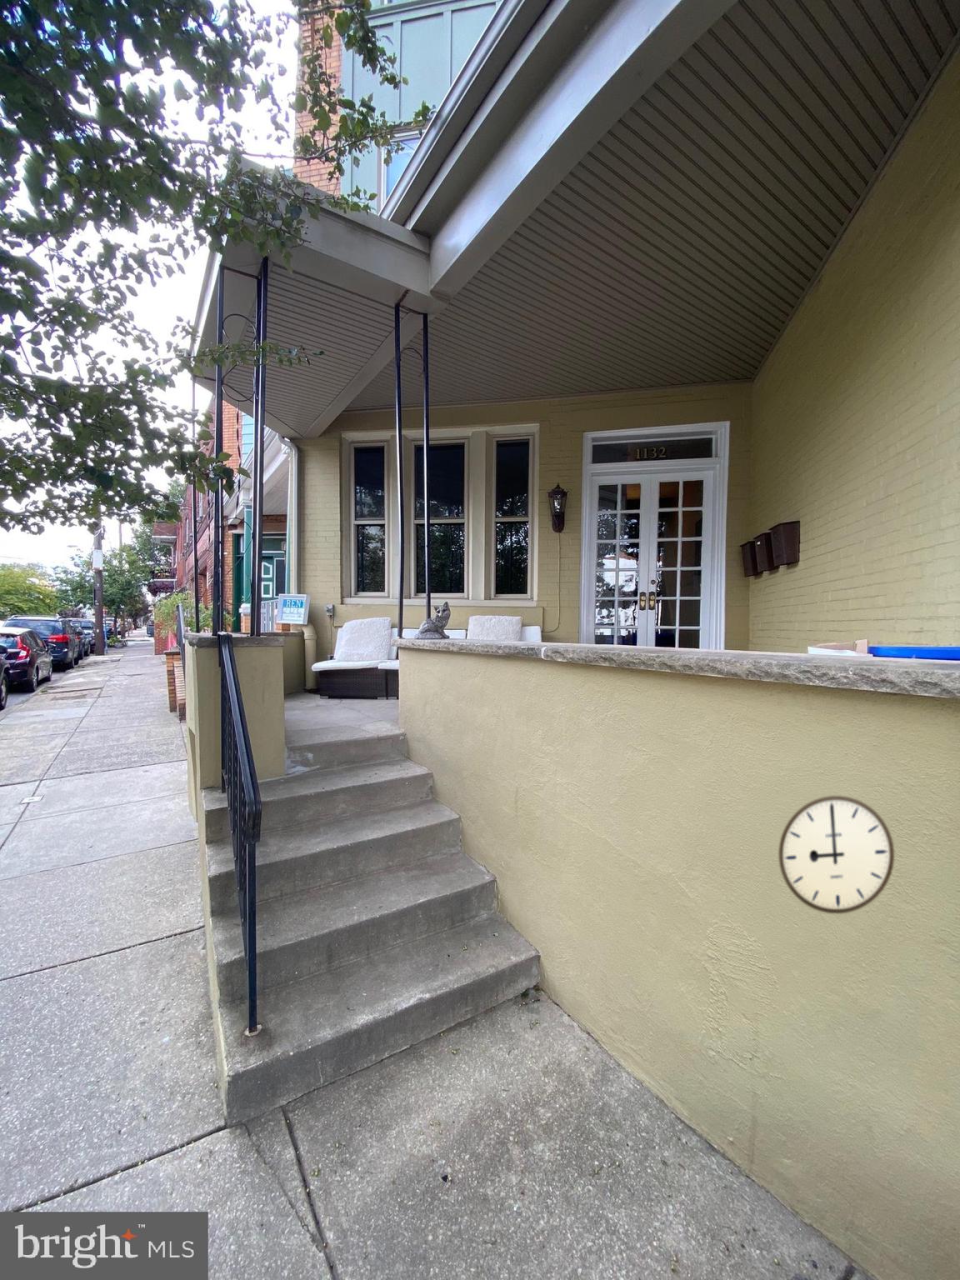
9:00
